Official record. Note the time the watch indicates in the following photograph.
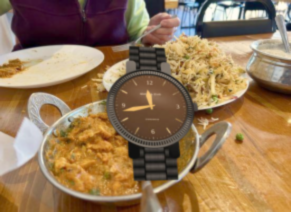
11:43
